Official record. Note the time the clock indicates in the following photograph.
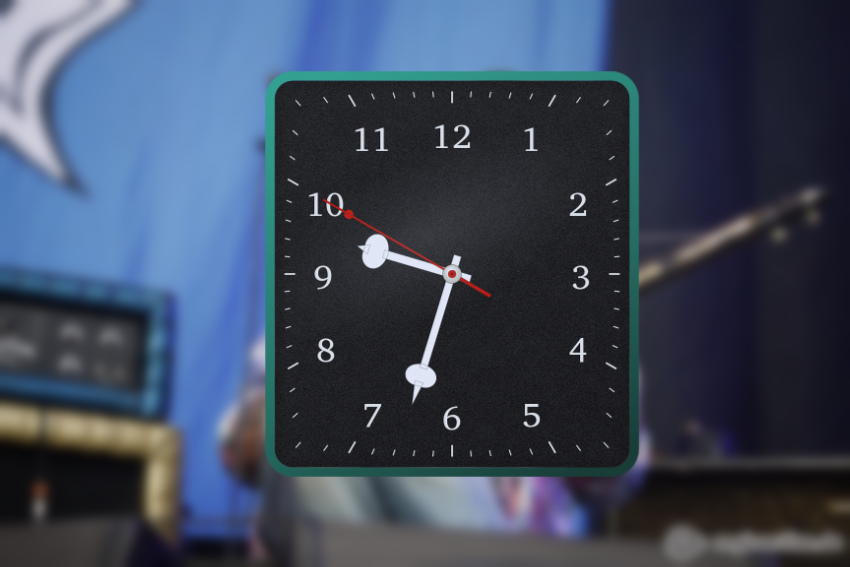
9:32:50
